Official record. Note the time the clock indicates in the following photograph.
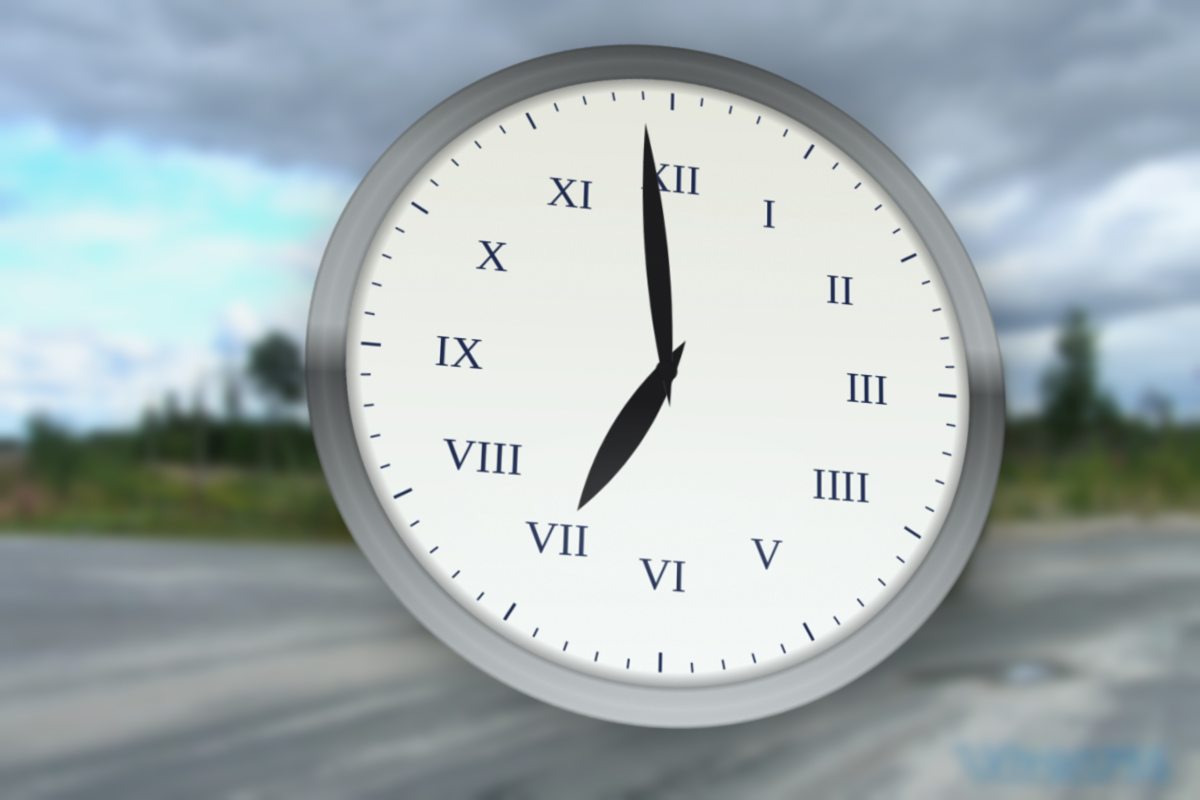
6:59
